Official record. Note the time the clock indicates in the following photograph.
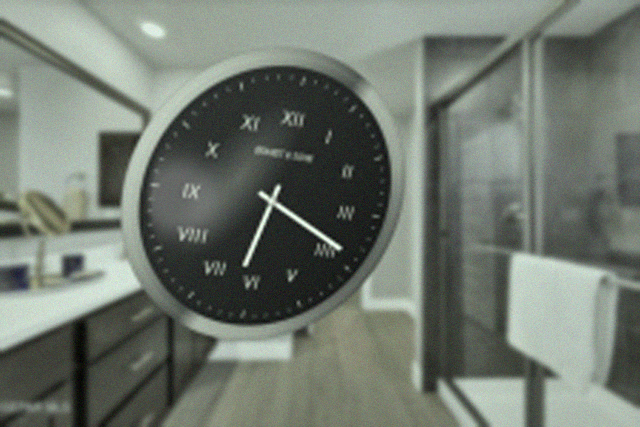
6:19
